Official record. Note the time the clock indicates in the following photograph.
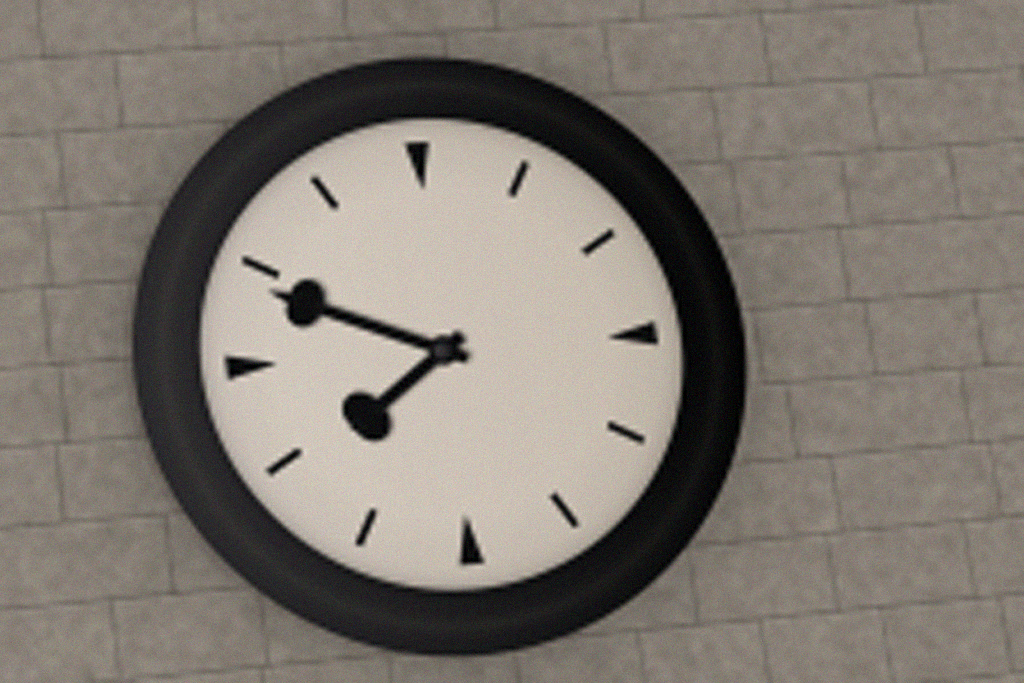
7:49
